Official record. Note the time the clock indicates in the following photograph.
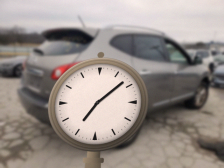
7:08
